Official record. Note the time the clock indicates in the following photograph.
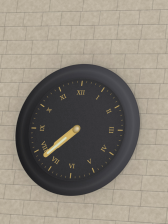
7:38
